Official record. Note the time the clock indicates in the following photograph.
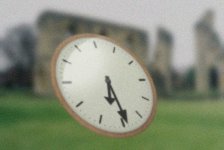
6:29
